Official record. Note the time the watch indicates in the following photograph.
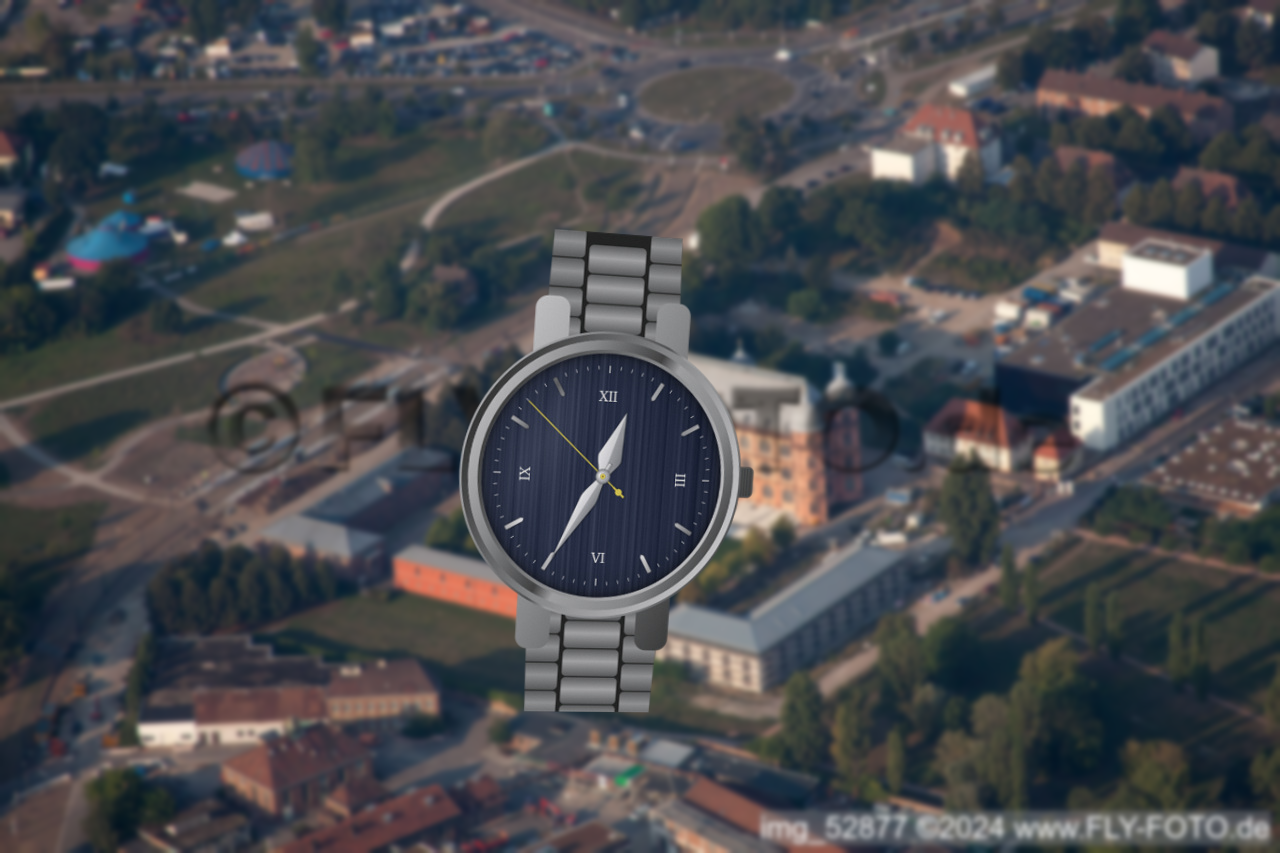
12:34:52
